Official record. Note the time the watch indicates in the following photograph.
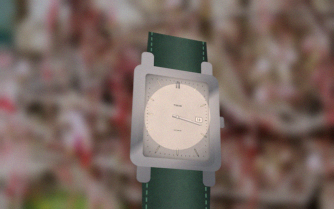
3:17
